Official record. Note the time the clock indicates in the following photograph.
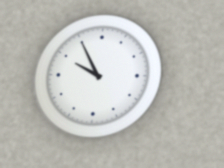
9:55
